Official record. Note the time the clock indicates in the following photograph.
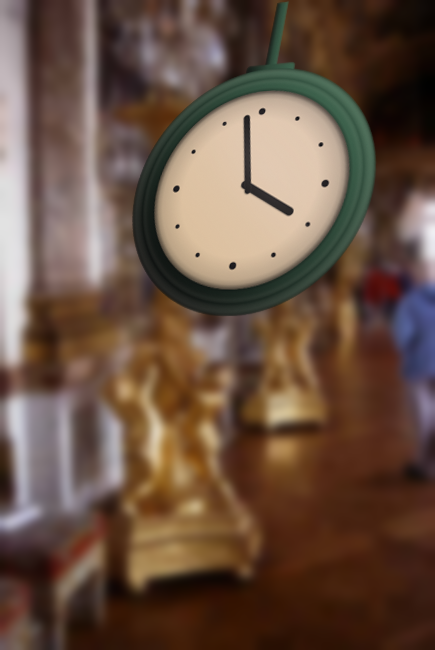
3:58
